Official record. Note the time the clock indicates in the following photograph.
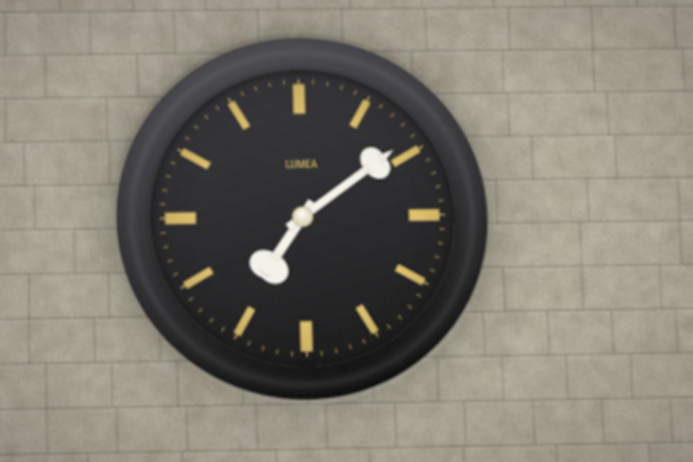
7:09
